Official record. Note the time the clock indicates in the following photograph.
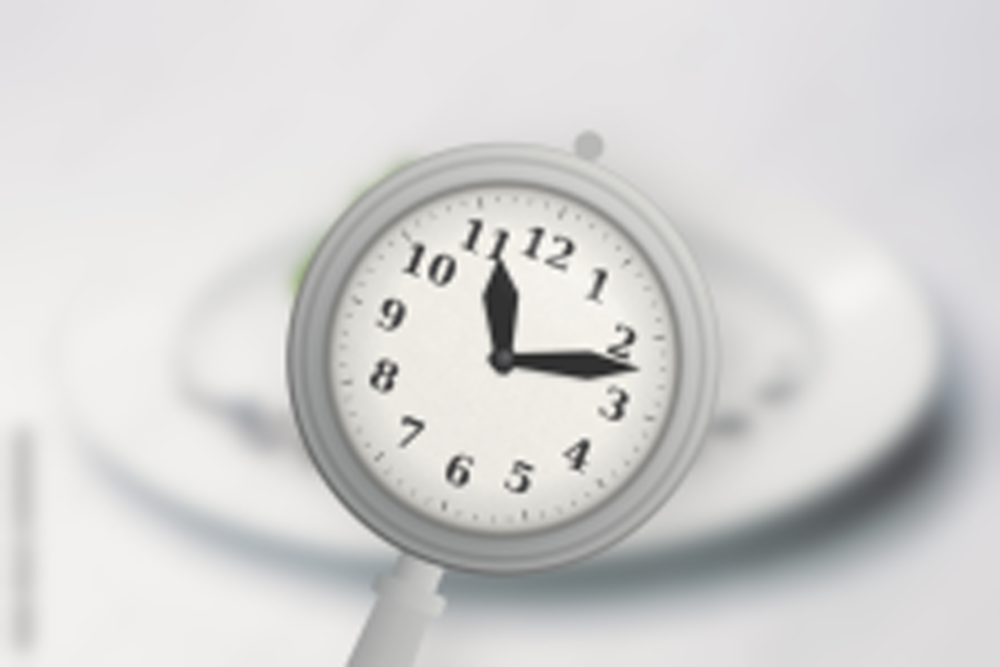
11:12
